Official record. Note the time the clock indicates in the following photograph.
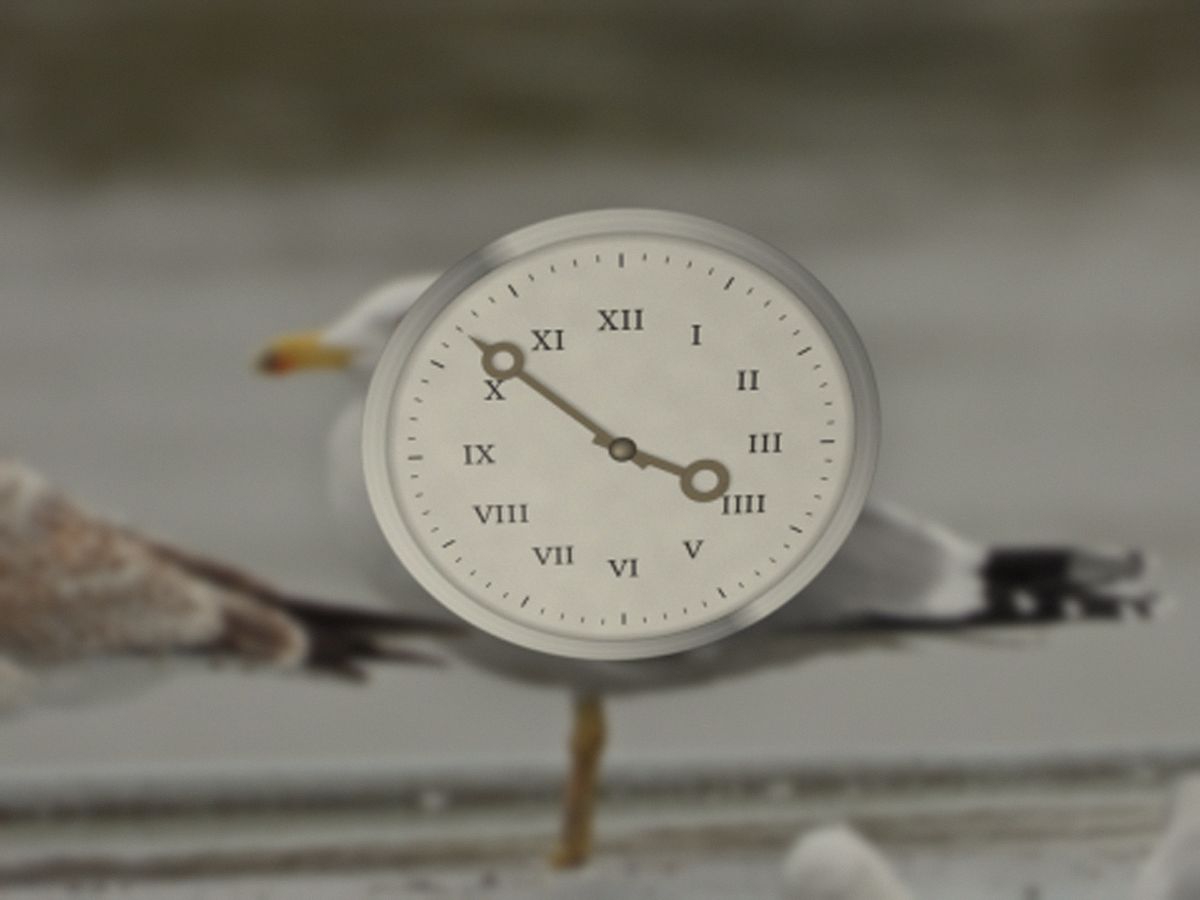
3:52
